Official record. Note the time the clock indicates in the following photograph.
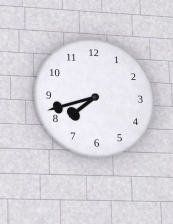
7:42
